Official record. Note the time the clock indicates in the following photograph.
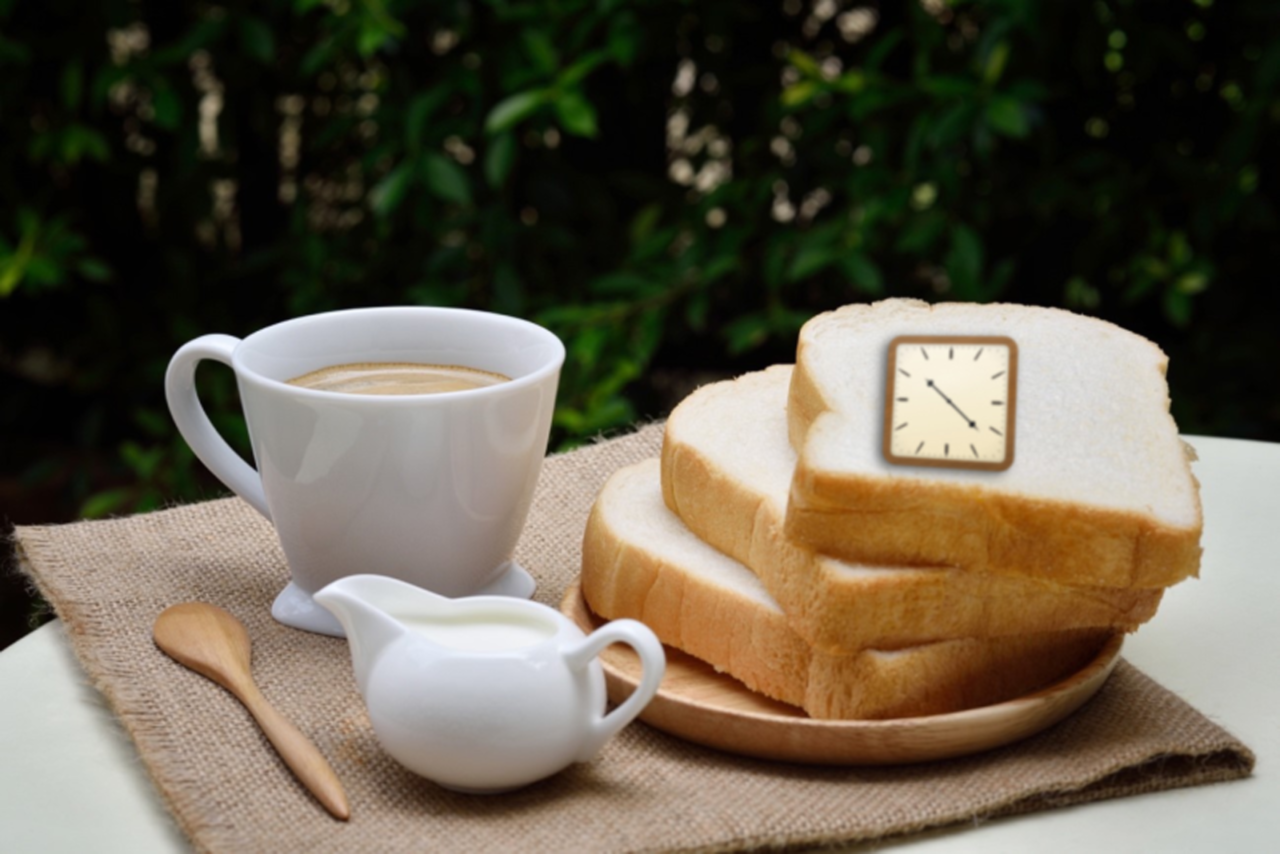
10:22
